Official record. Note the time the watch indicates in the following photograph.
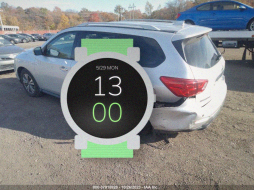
13:00
